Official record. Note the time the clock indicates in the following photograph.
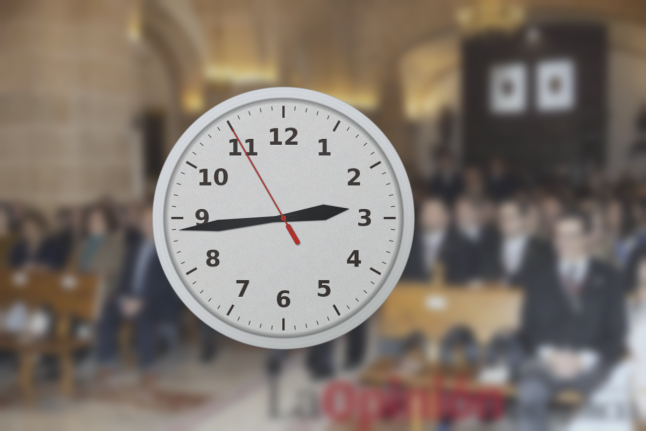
2:43:55
